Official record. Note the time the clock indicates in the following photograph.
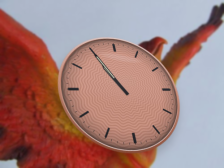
10:55
